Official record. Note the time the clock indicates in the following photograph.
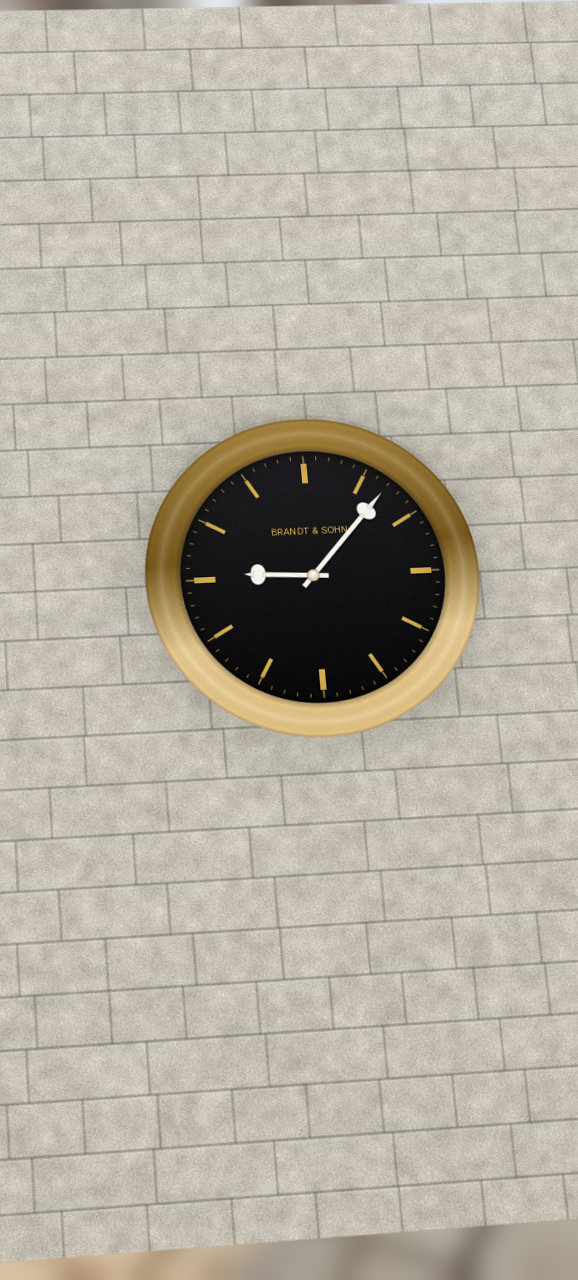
9:07
